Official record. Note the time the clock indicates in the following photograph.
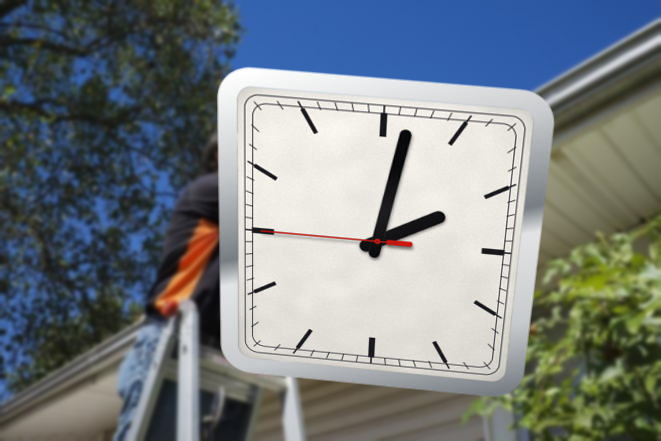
2:01:45
